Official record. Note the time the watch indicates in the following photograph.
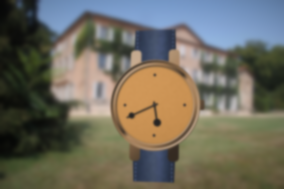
5:41
